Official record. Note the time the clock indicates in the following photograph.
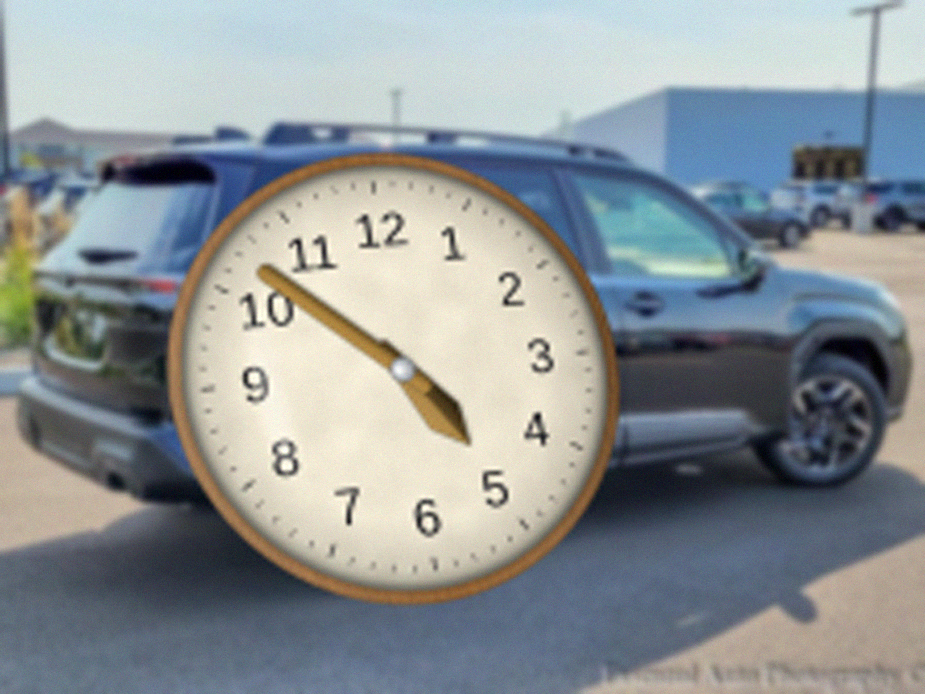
4:52
